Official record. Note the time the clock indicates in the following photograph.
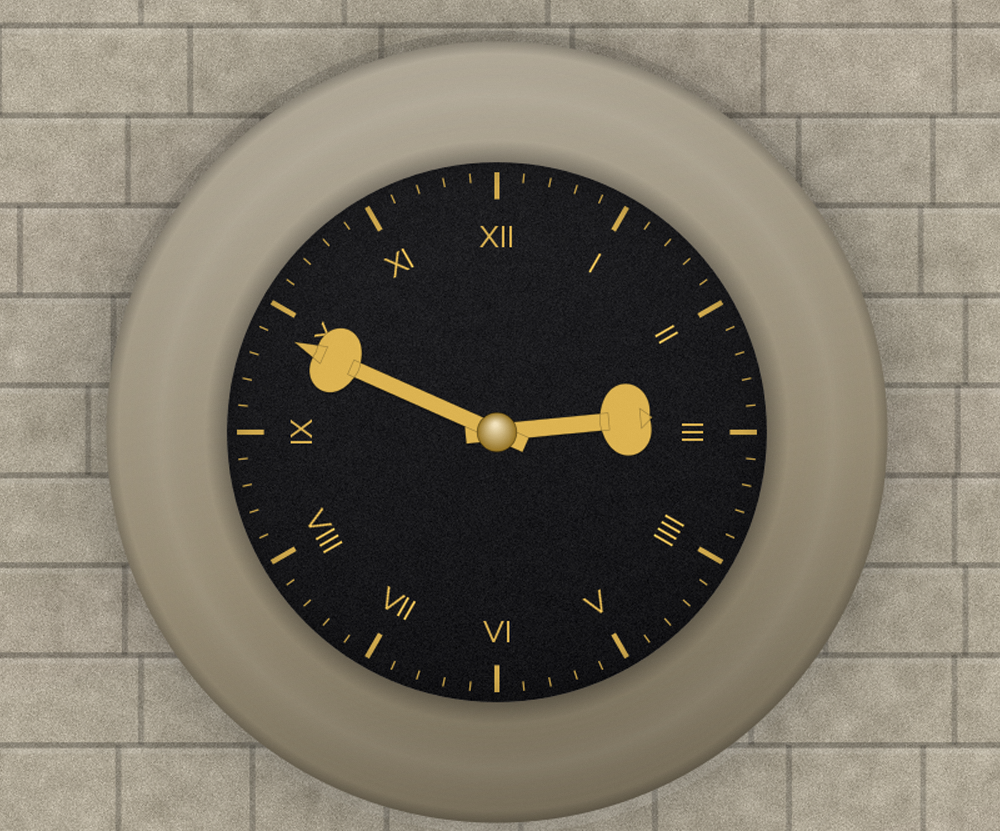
2:49
